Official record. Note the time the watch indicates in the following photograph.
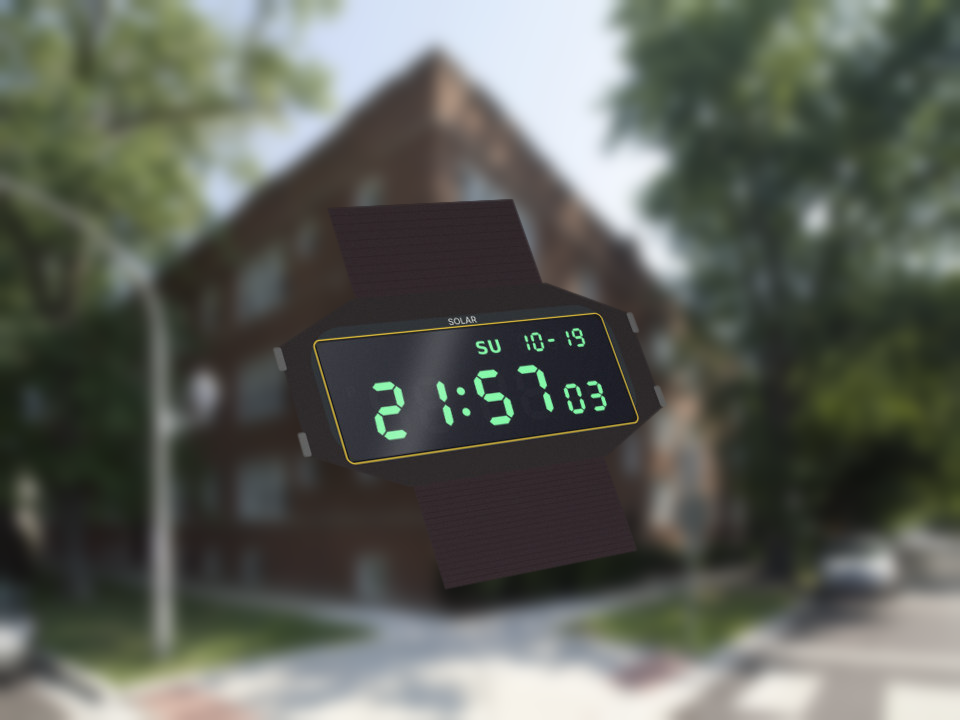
21:57:03
